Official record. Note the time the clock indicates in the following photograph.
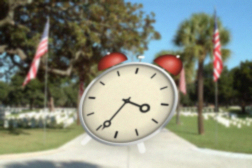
3:34
